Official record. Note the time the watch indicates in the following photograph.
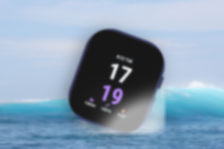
17:19
